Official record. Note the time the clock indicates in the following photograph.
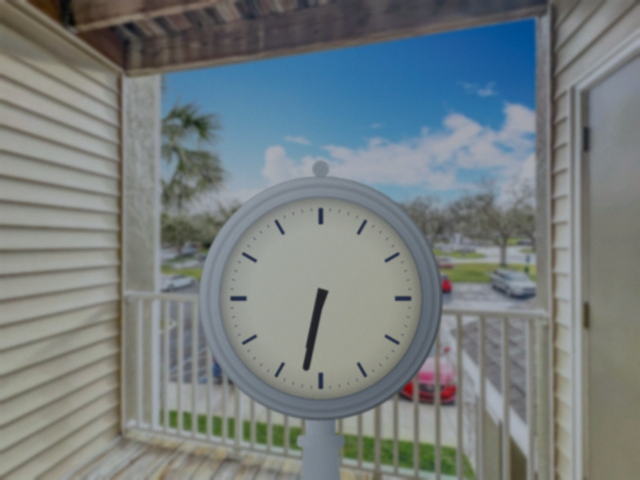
6:32
